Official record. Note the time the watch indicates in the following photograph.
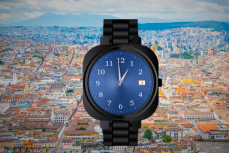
12:59
